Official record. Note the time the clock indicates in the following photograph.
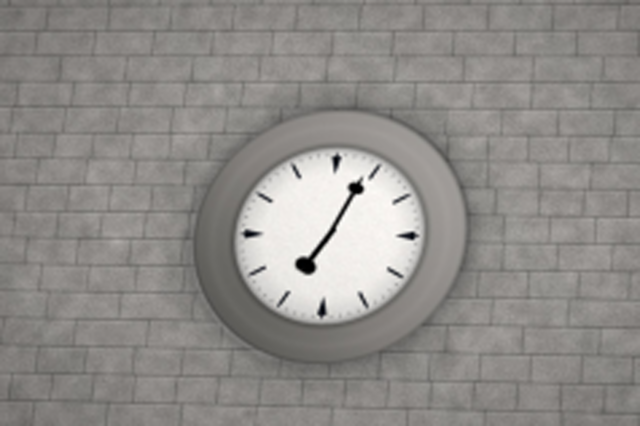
7:04
